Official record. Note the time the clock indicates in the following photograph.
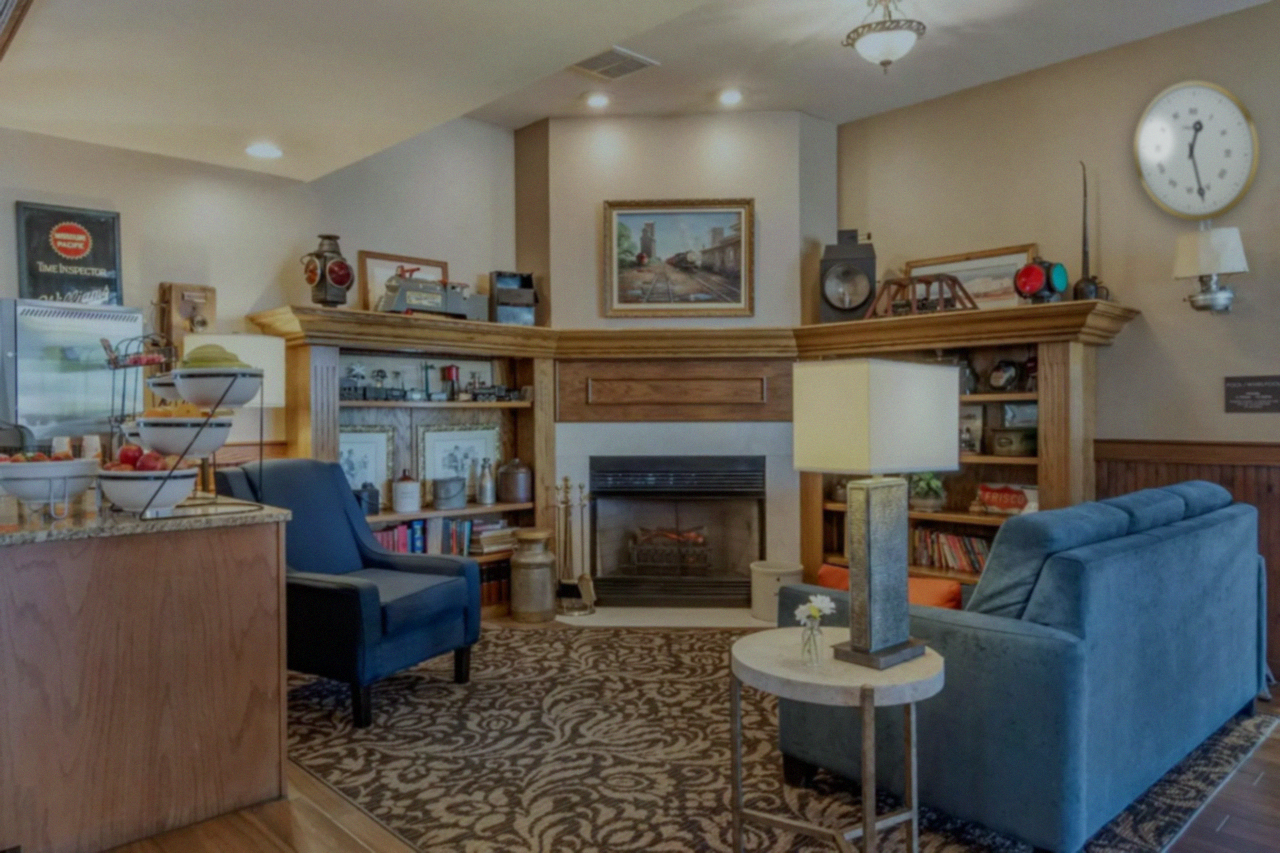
12:27
